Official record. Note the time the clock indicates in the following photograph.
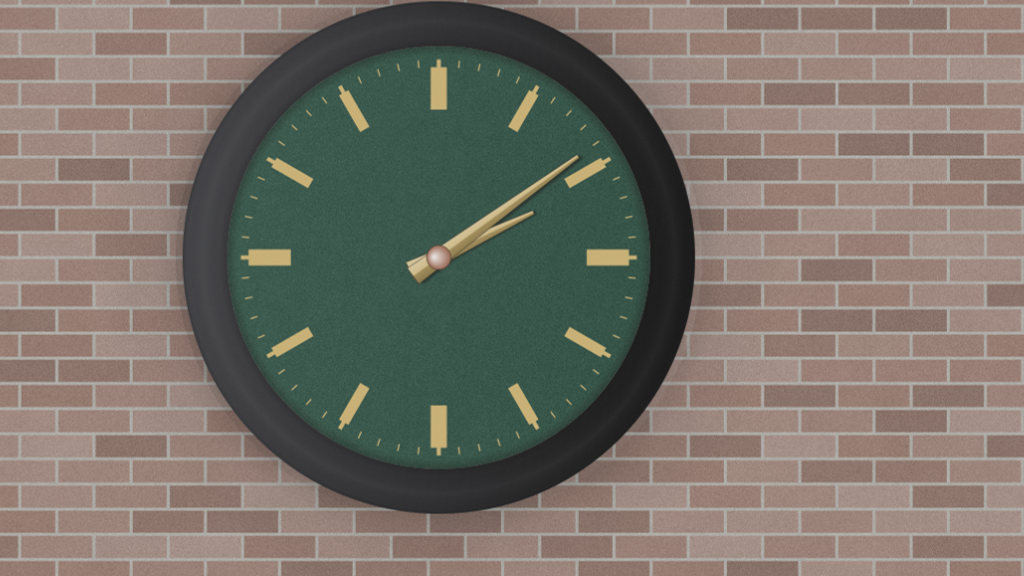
2:09
